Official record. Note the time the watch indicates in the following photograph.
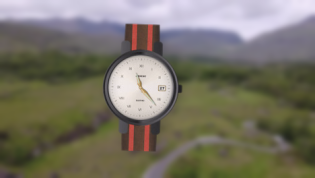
11:23
